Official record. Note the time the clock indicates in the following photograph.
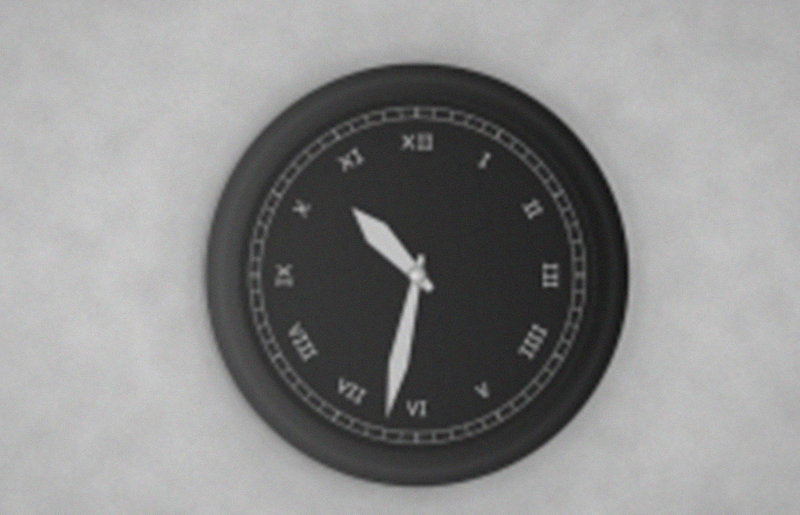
10:32
